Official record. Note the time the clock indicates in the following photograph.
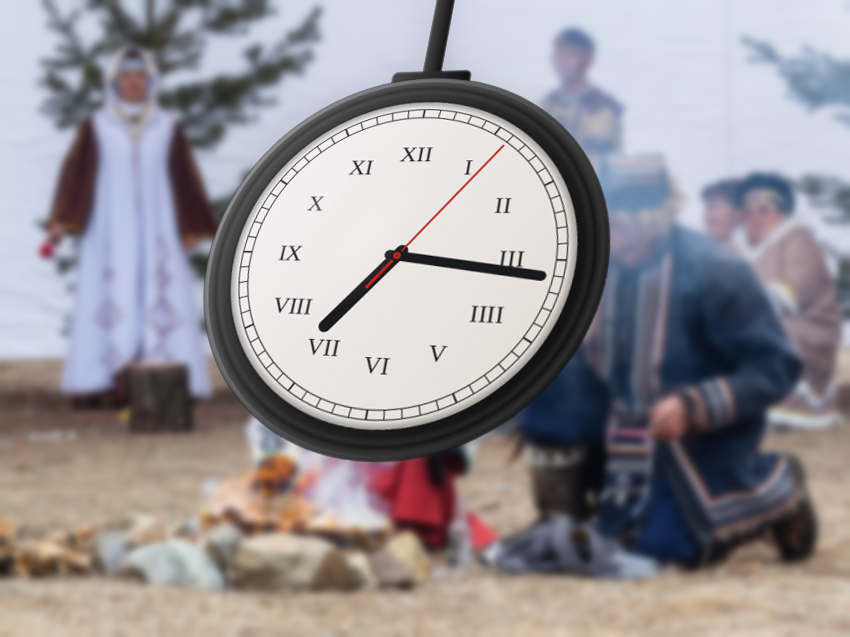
7:16:06
